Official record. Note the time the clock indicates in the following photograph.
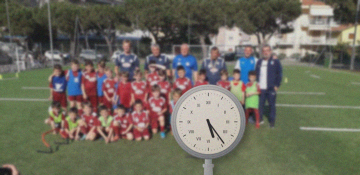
5:24
